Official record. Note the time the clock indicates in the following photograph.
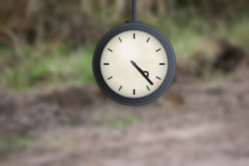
4:23
